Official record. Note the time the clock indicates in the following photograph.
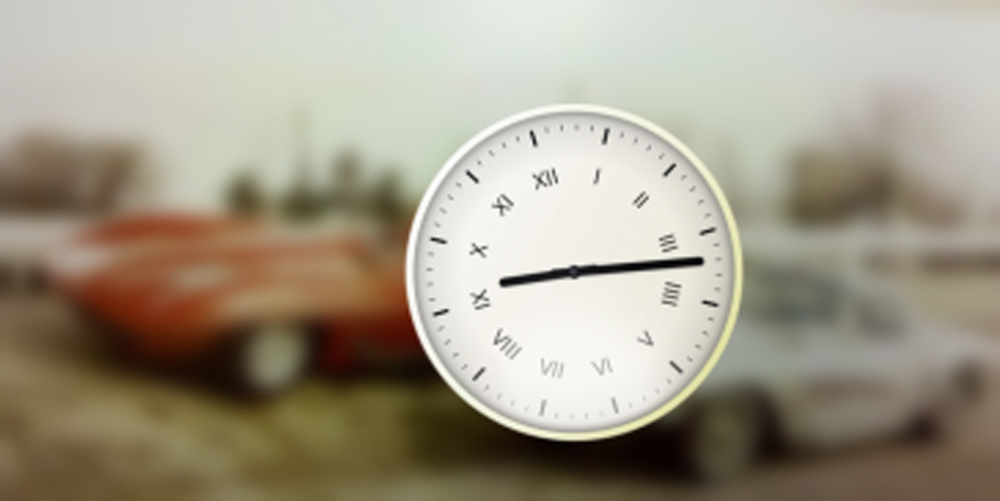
9:17
